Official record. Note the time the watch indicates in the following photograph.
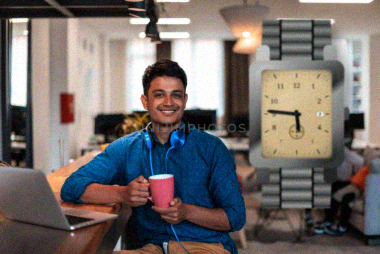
5:46
